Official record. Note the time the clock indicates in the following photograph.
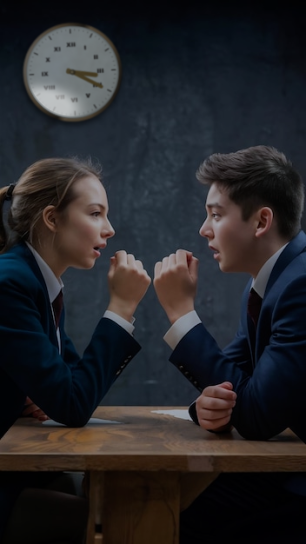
3:20
